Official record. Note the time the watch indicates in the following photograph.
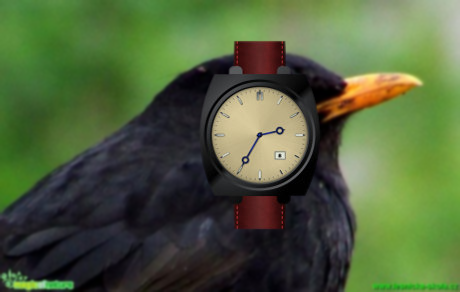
2:35
